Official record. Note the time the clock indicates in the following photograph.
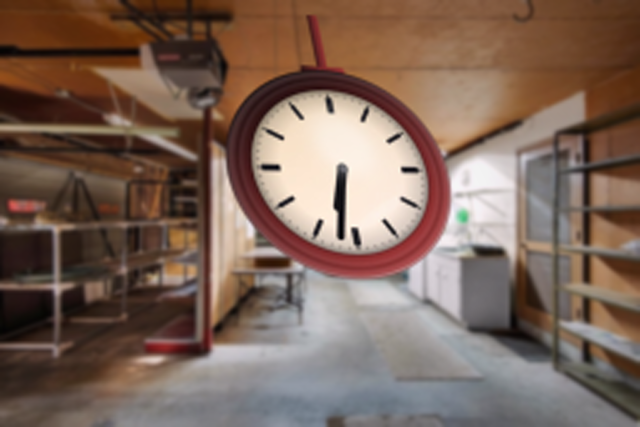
6:32
